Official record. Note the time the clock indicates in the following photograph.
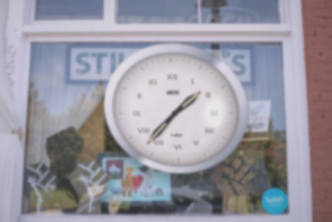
1:37
